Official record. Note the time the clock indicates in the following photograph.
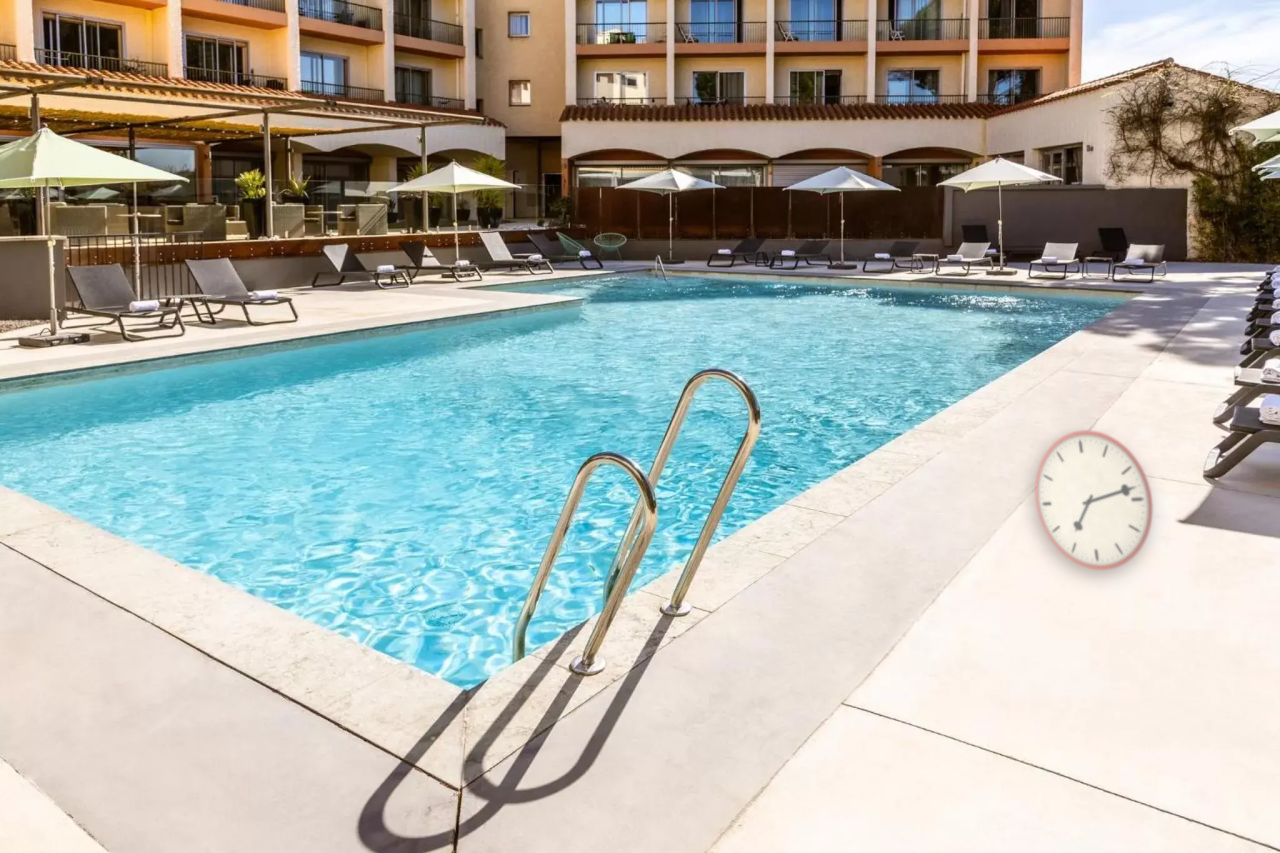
7:13
